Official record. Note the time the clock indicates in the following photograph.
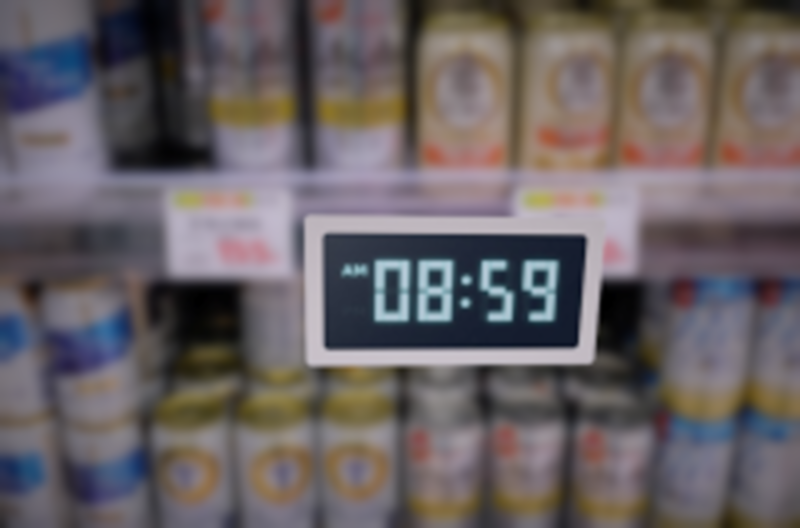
8:59
